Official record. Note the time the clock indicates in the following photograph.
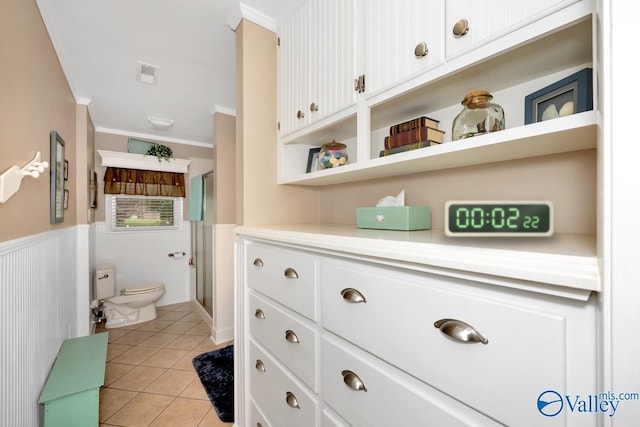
0:02:22
